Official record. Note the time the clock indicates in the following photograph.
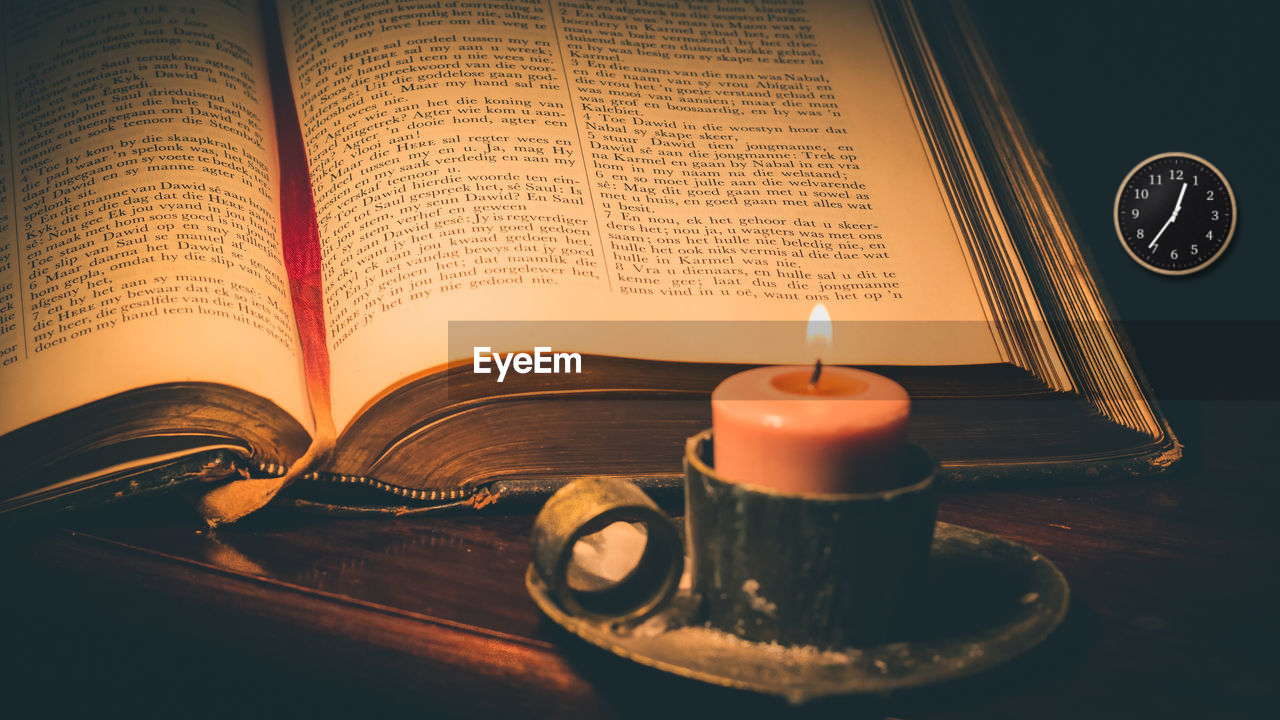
12:36
